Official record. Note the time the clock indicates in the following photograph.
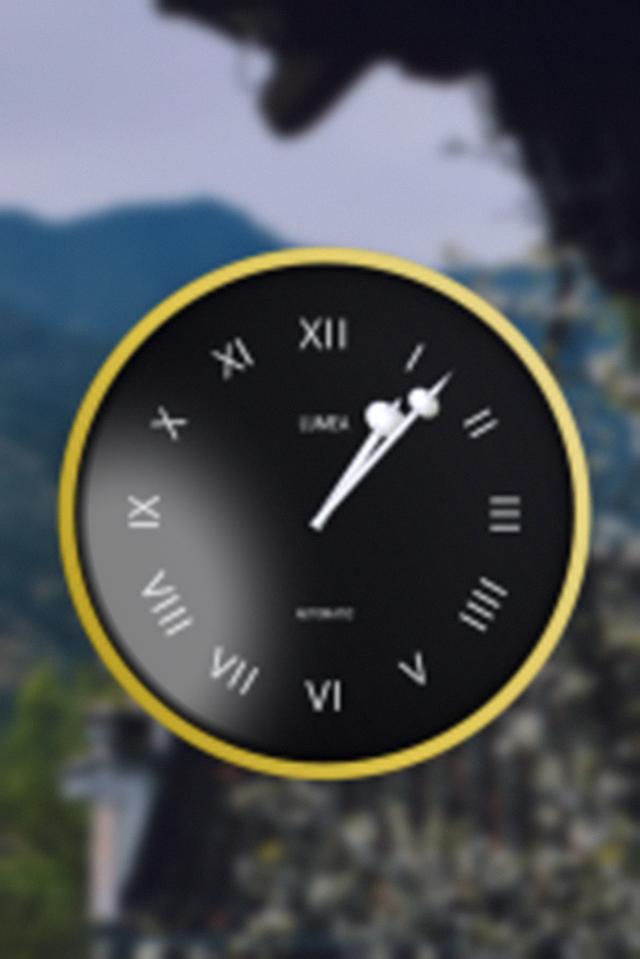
1:07
